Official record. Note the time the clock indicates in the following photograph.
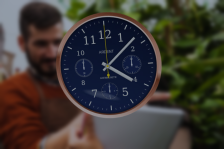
4:08
